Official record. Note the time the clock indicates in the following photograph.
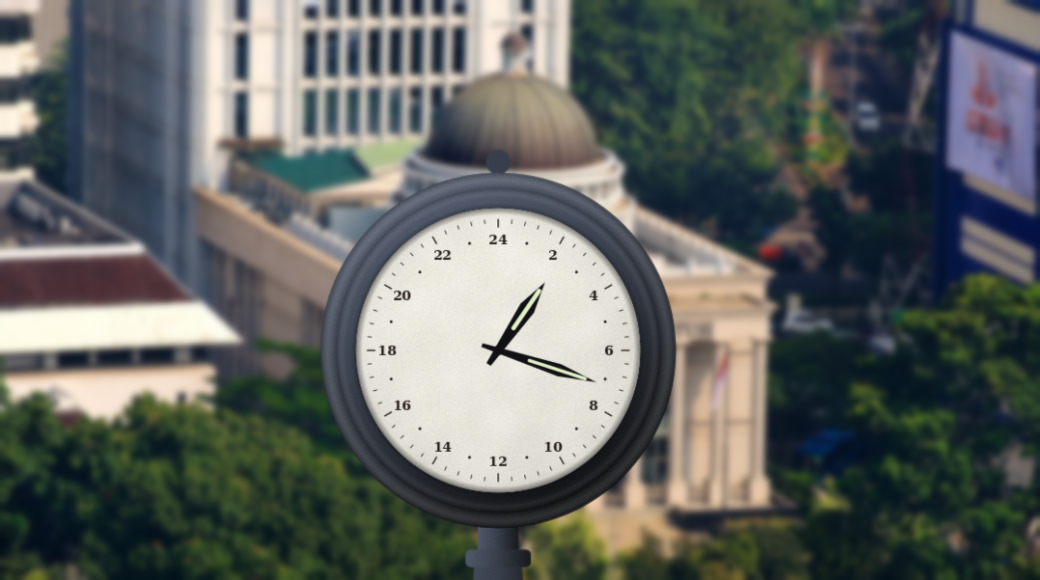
2:18
